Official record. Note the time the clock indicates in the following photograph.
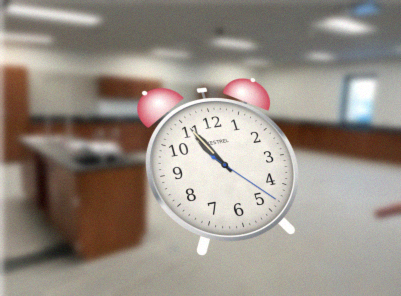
10:55:23
